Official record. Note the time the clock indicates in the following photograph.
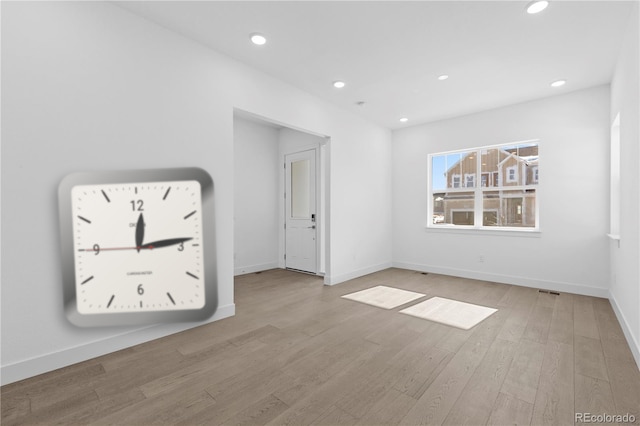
12:13:45
